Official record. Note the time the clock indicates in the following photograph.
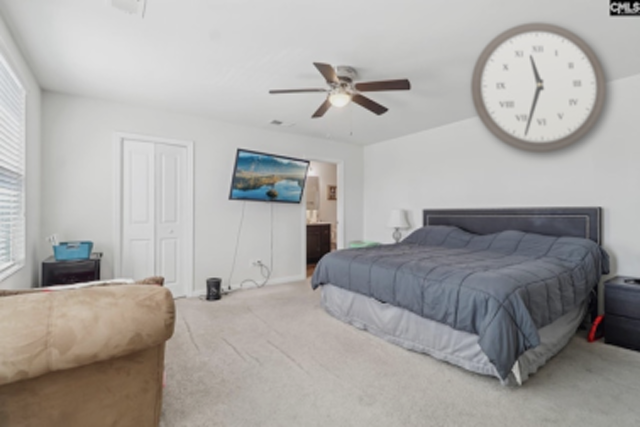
11:33
